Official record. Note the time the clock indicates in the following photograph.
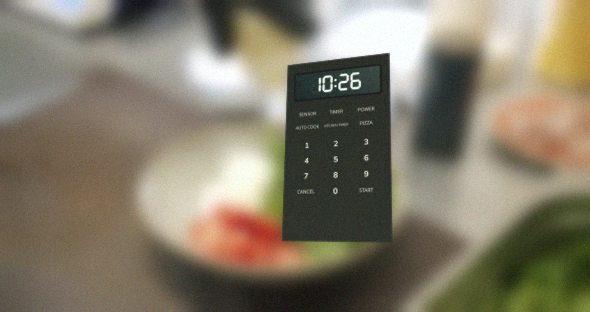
10:26
